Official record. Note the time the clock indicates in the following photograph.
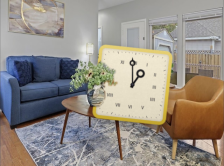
12:59
